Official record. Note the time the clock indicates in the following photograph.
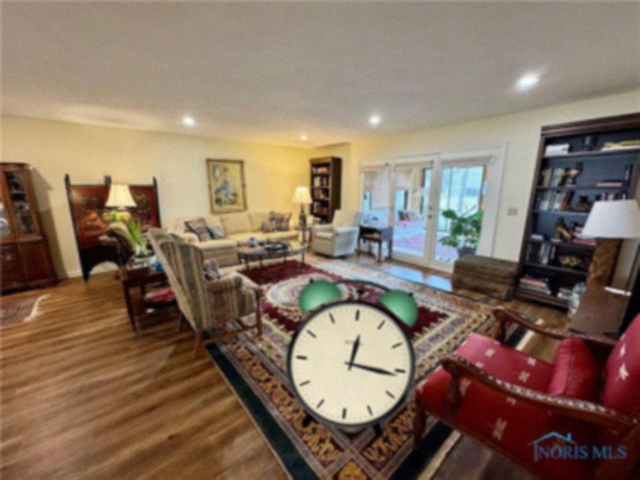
12:16
